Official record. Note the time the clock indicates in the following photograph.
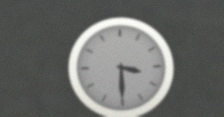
3:30
